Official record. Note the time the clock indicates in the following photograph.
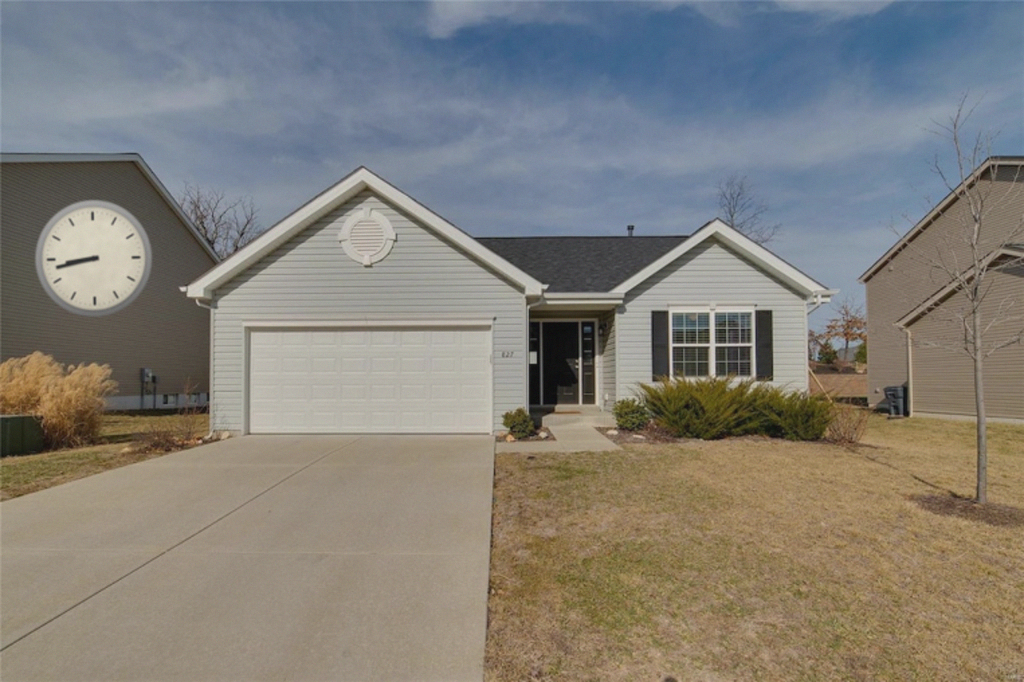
8:43
